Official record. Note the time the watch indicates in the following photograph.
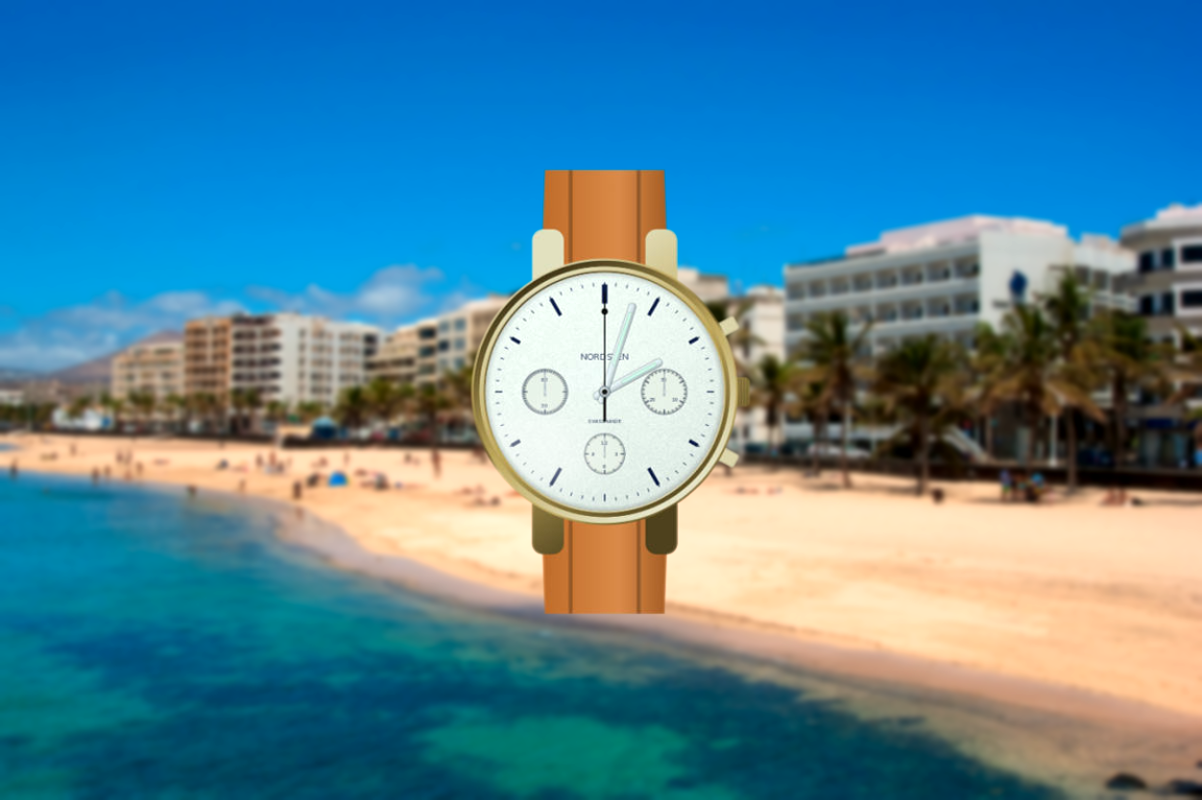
2:03
